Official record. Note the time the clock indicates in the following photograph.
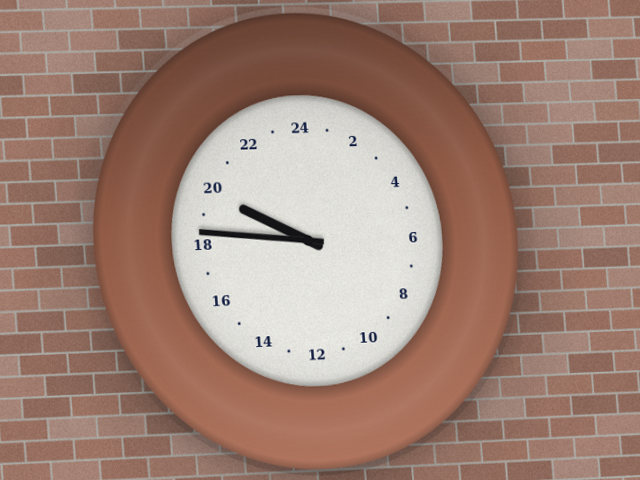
19:46
